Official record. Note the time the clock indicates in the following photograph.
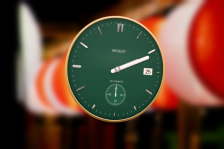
2:11
